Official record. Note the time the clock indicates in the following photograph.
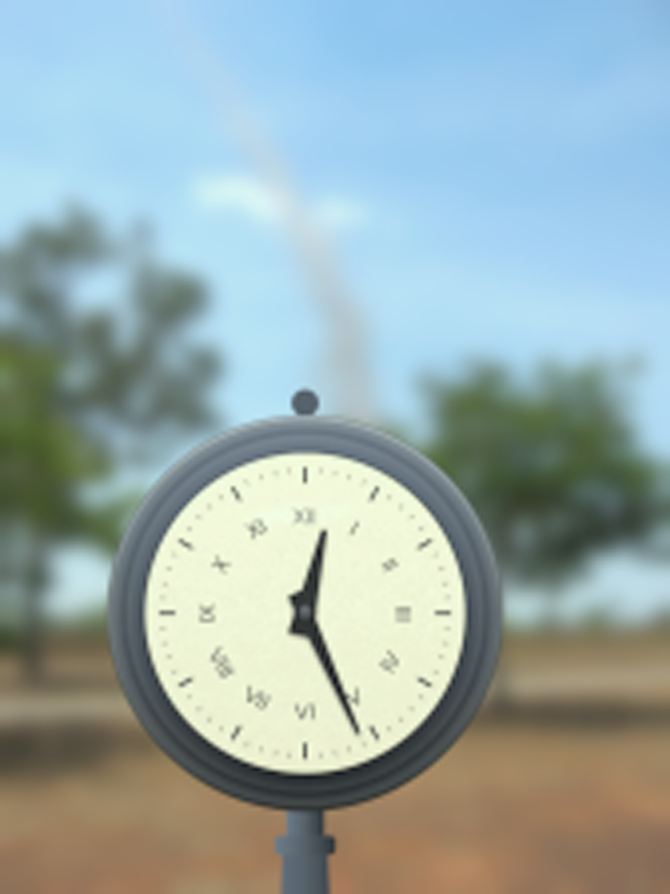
12:26
